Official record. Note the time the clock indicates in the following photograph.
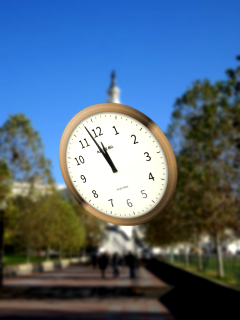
11:58
